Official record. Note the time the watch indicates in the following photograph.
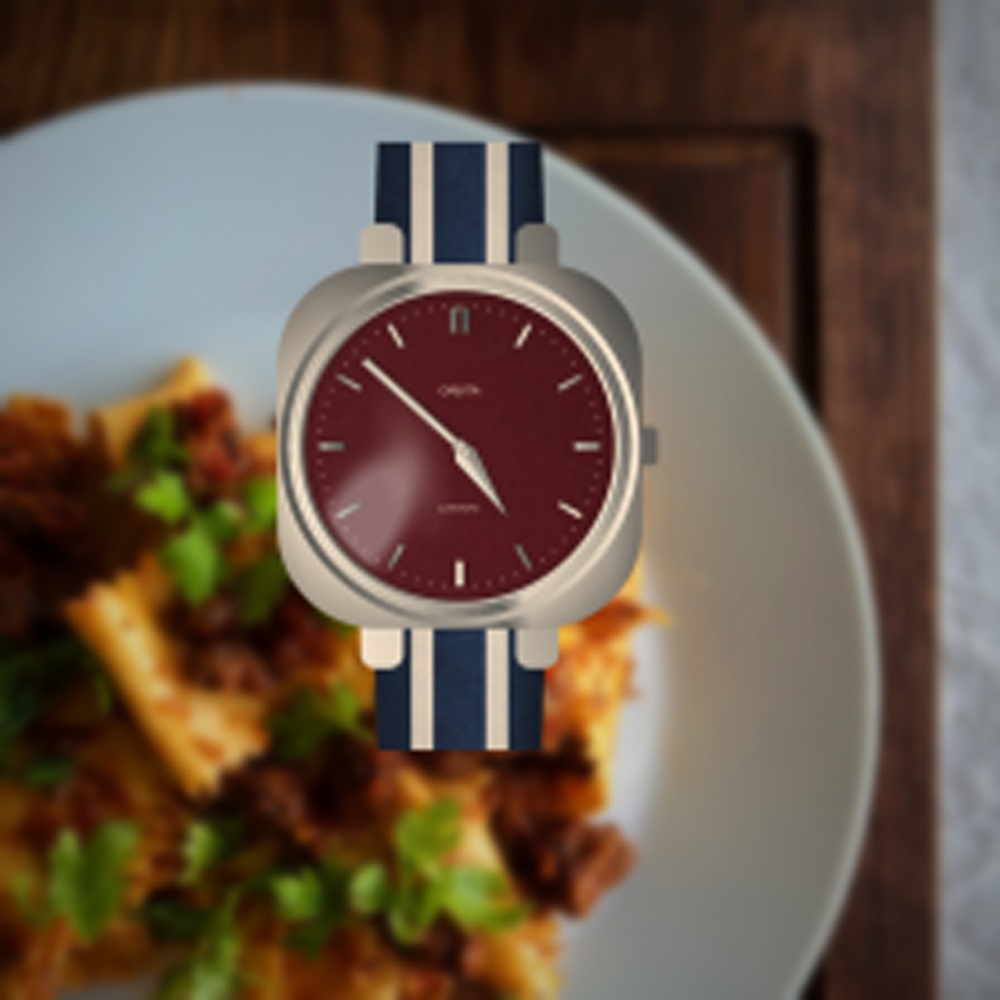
4:52
